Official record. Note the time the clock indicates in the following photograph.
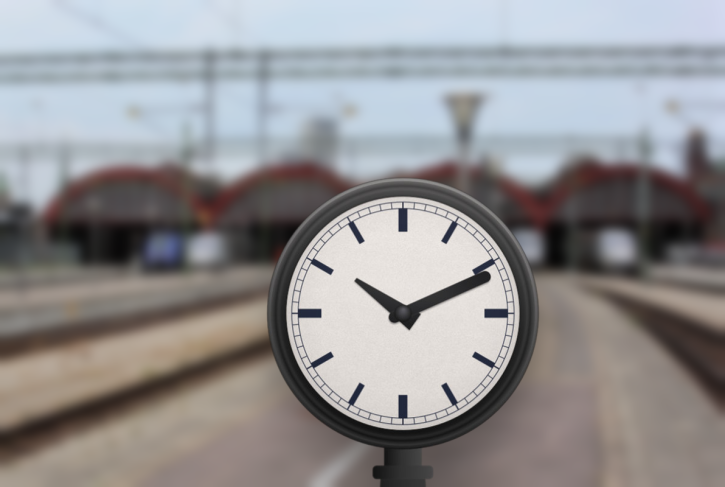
10:11
